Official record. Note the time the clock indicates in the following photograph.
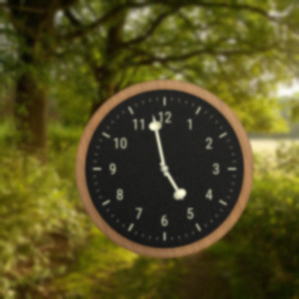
4:58
